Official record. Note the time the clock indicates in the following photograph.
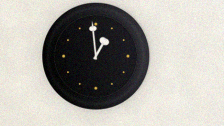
12:59
